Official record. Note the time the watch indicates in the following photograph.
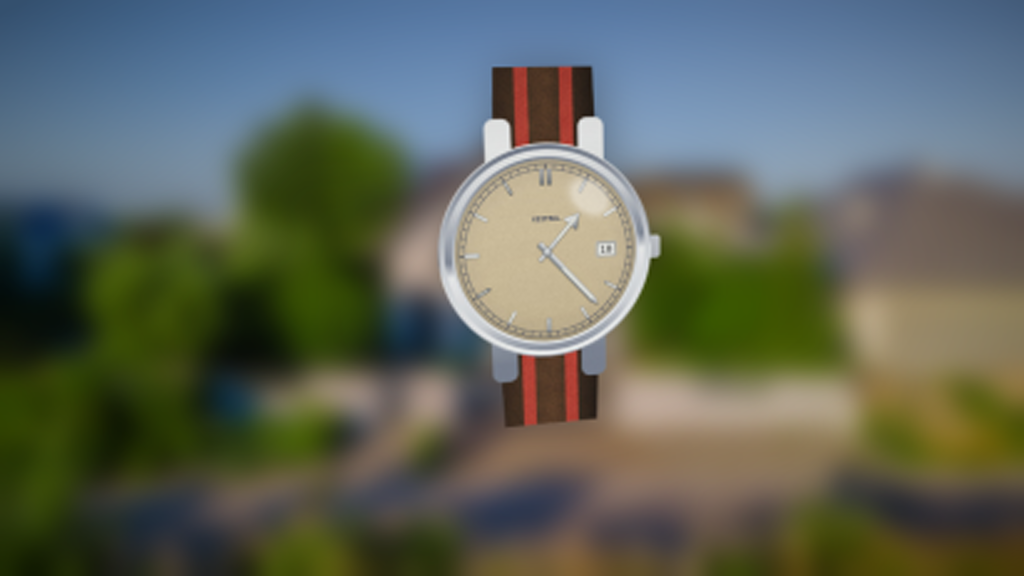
1:23
